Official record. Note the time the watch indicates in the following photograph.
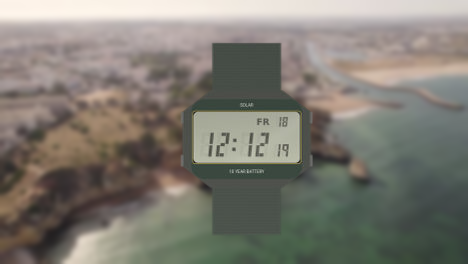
12:12:19
